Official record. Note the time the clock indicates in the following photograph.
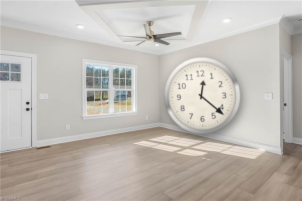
12:22
